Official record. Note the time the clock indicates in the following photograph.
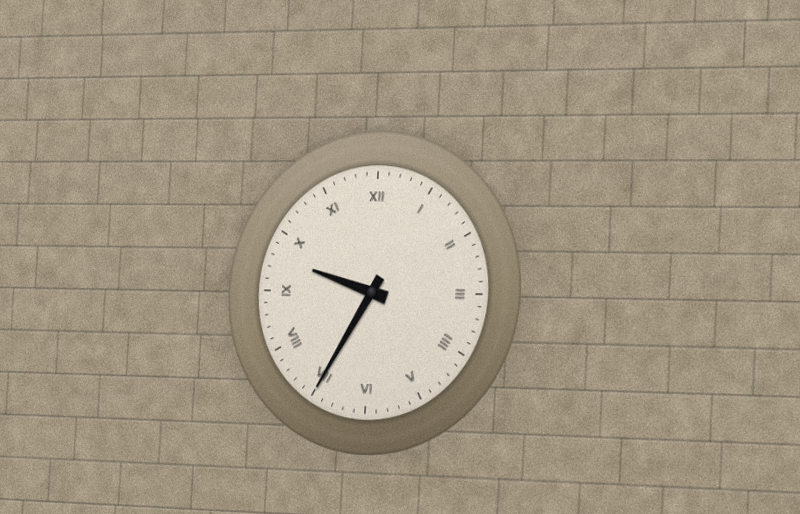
9:35
